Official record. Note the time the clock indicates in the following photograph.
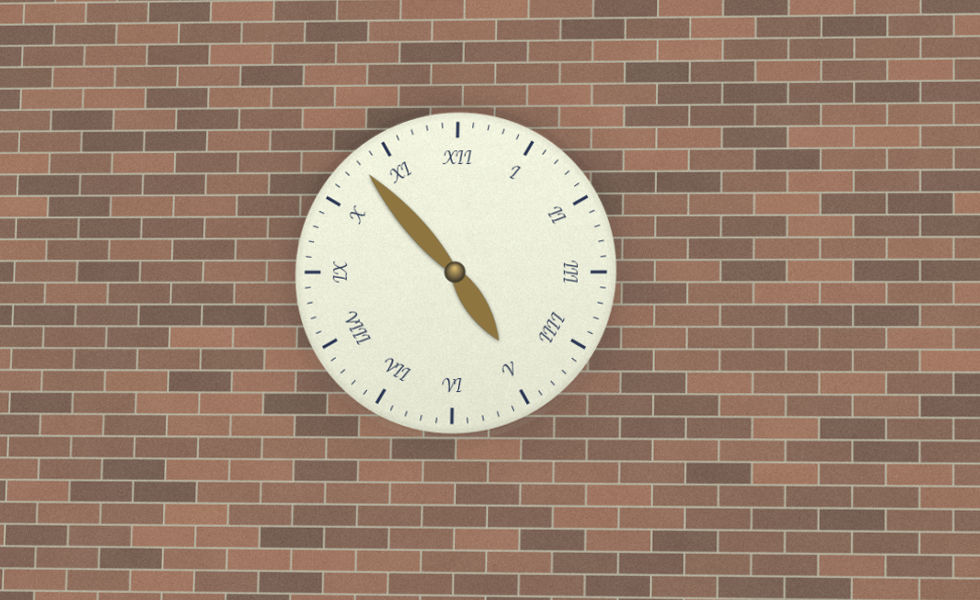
4:53
